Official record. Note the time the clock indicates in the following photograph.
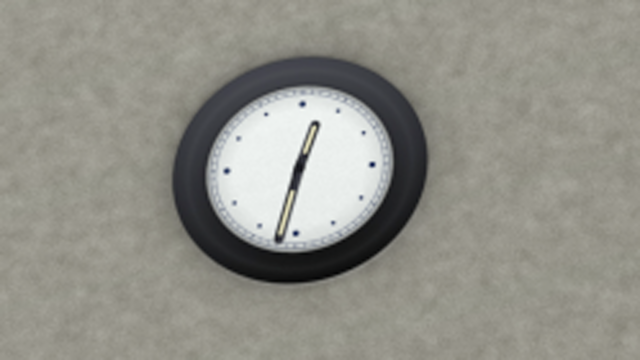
12:32
